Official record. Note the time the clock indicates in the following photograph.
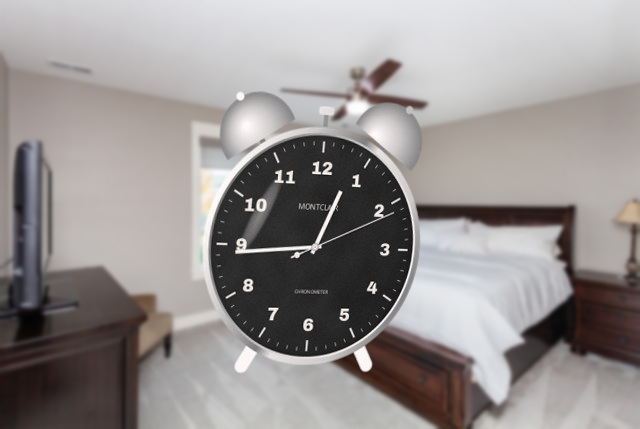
12:44:11
